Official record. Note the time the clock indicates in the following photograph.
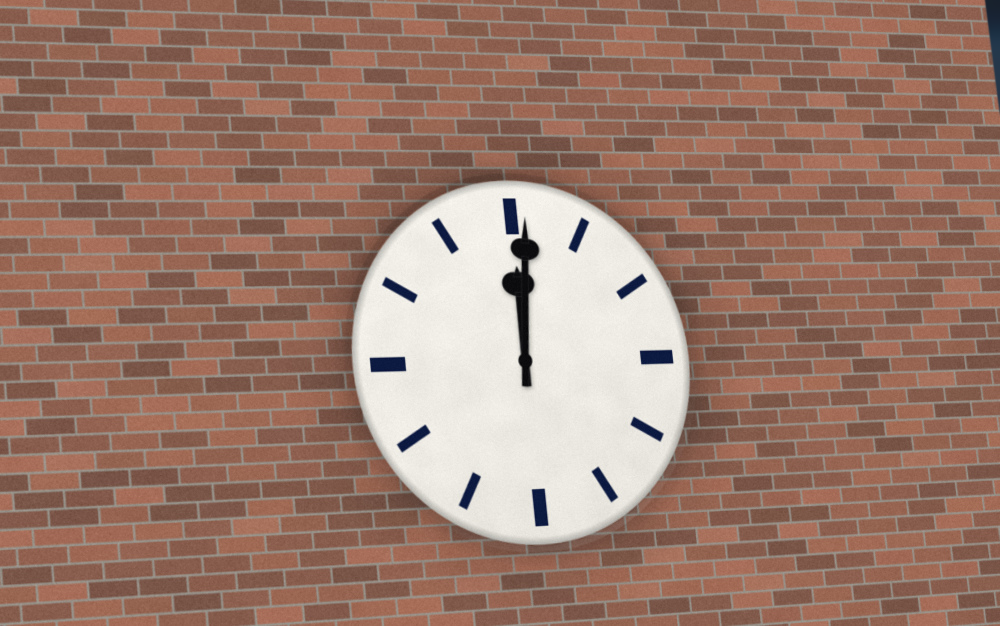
12:01
